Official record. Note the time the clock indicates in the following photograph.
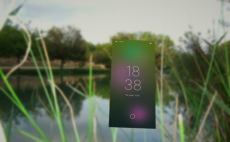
18:38
